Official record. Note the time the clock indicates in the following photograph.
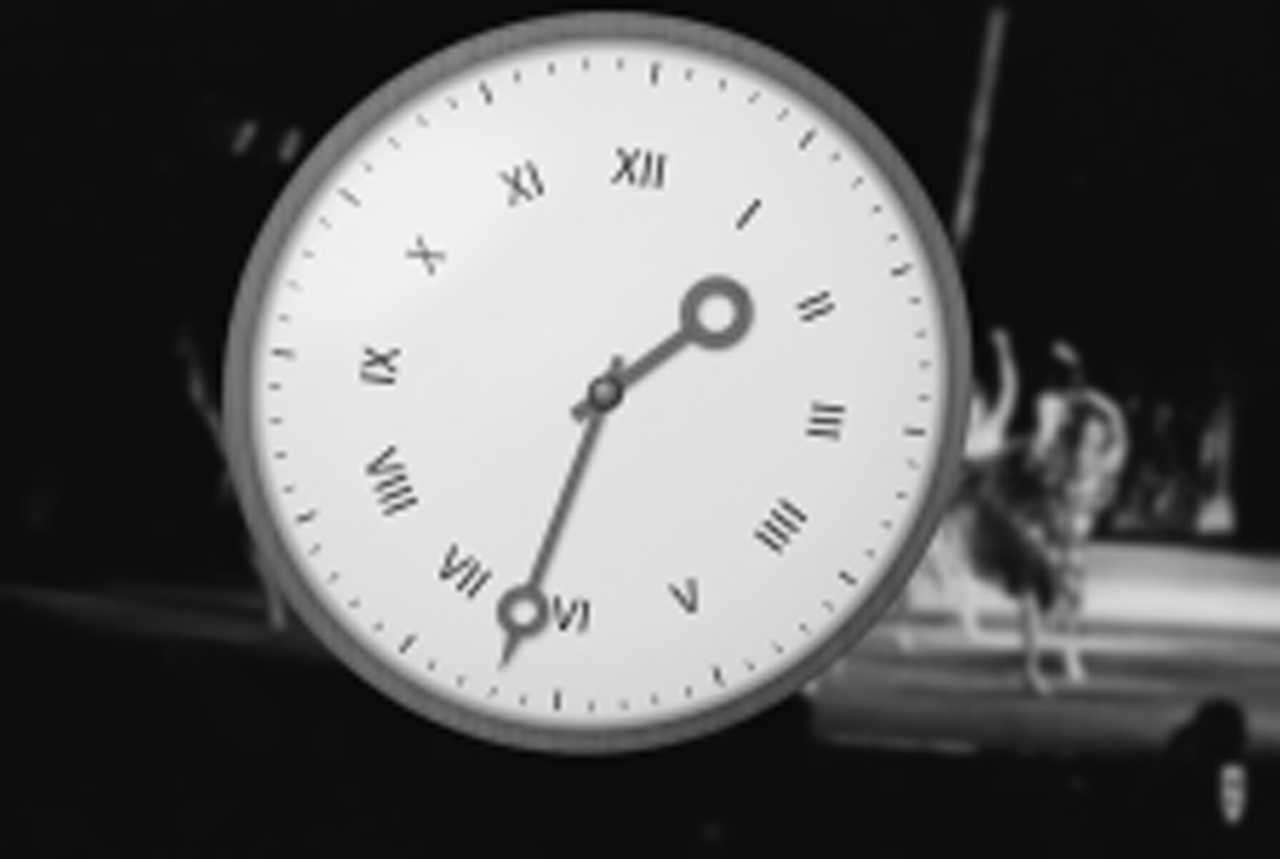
1:32
